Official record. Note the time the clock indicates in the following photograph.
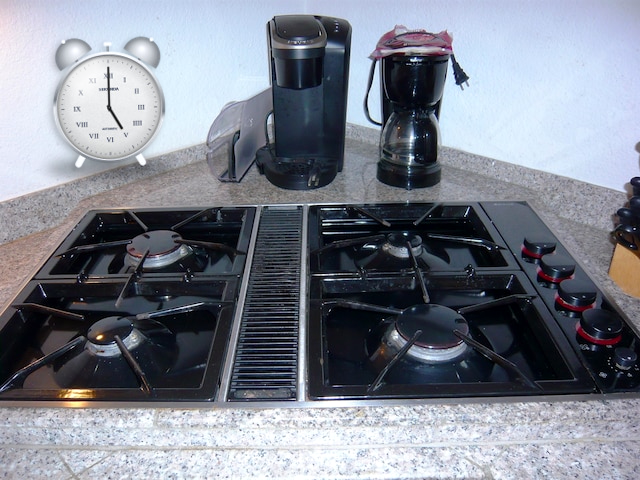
5:00
